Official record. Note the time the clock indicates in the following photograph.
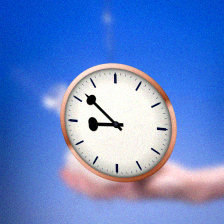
8:52
